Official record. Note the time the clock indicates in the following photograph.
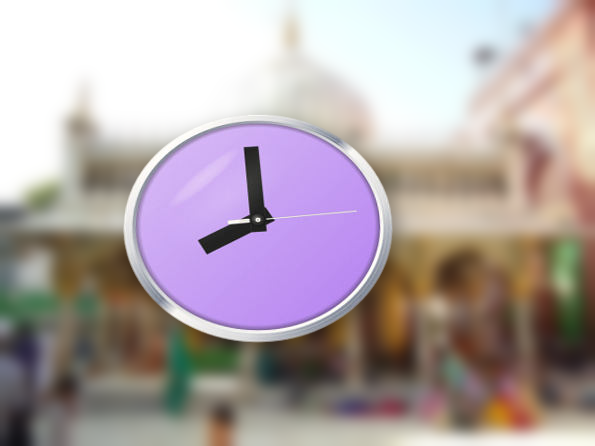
7:59:14
